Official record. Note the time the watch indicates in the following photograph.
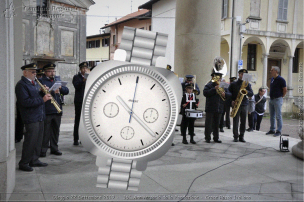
10:21
